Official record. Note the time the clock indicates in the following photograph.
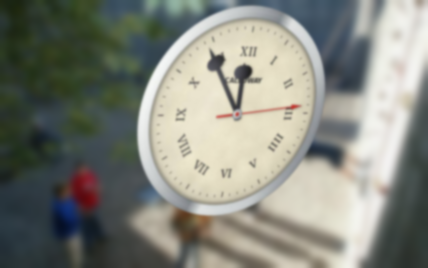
11:54:14
